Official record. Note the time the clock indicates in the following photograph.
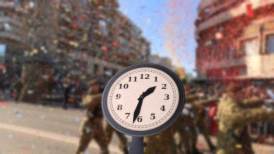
1:32
